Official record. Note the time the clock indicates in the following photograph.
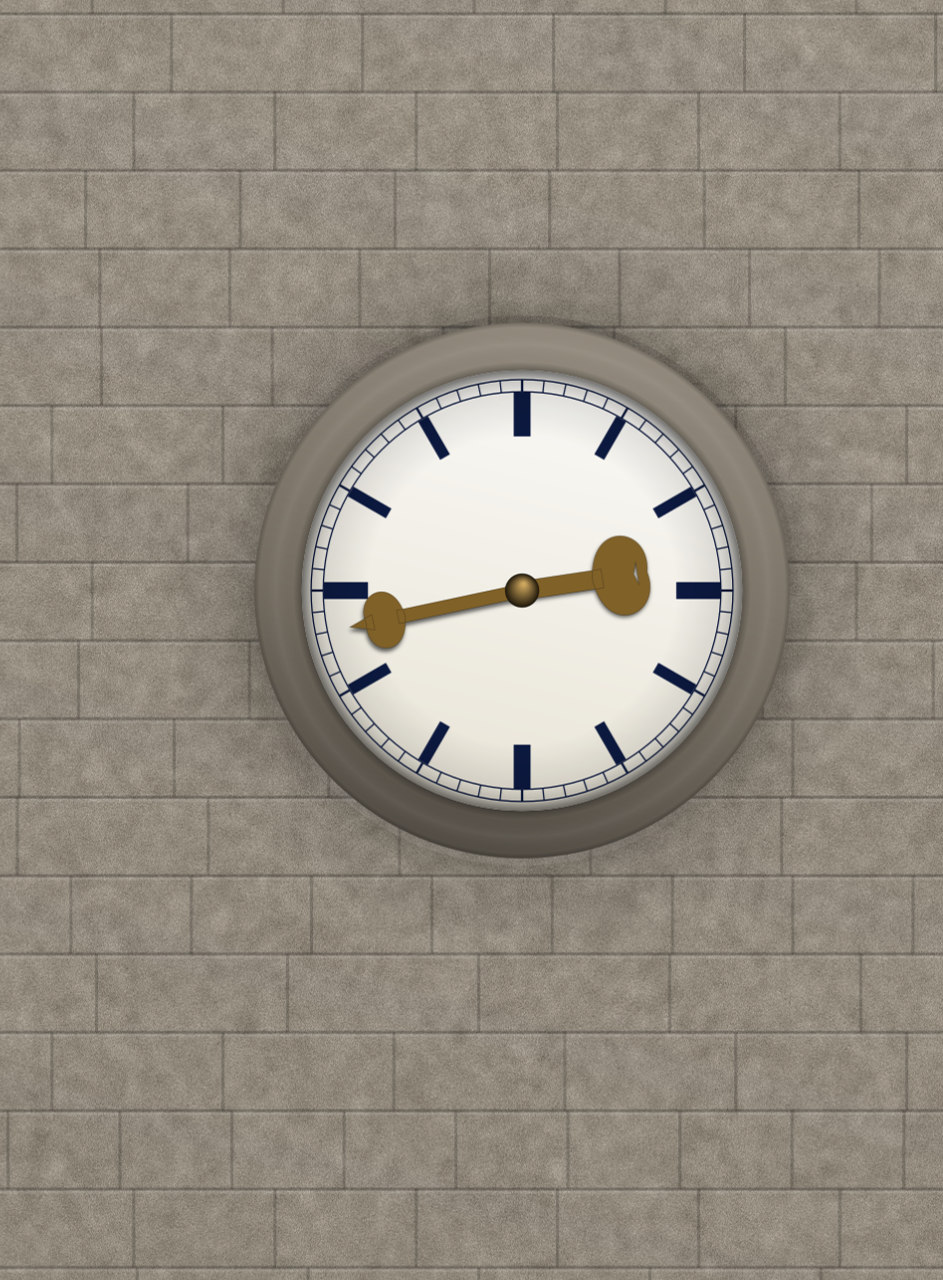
2:43
